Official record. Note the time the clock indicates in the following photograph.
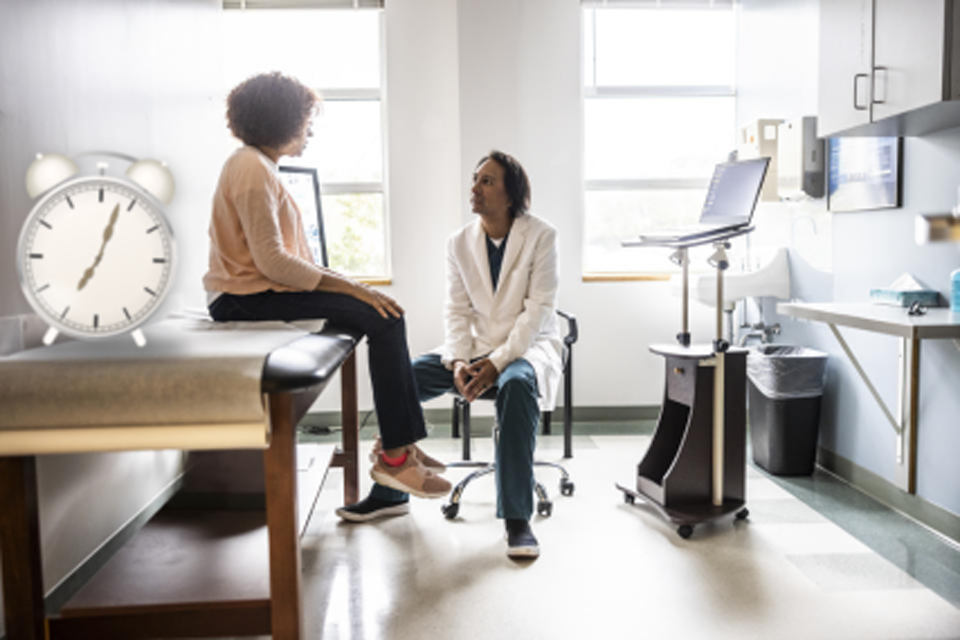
7:03
